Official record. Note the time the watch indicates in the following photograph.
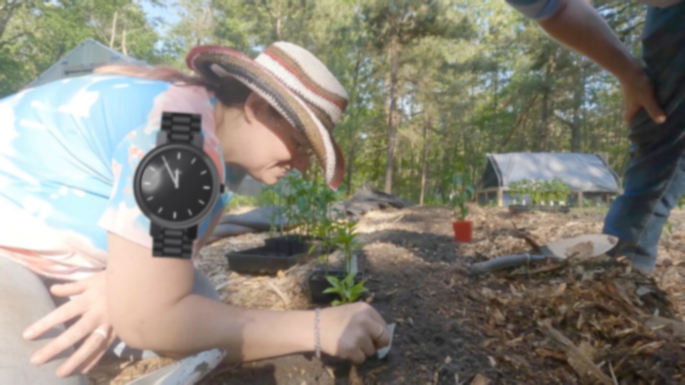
11:55
